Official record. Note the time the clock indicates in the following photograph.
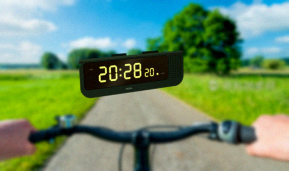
20:28:20
